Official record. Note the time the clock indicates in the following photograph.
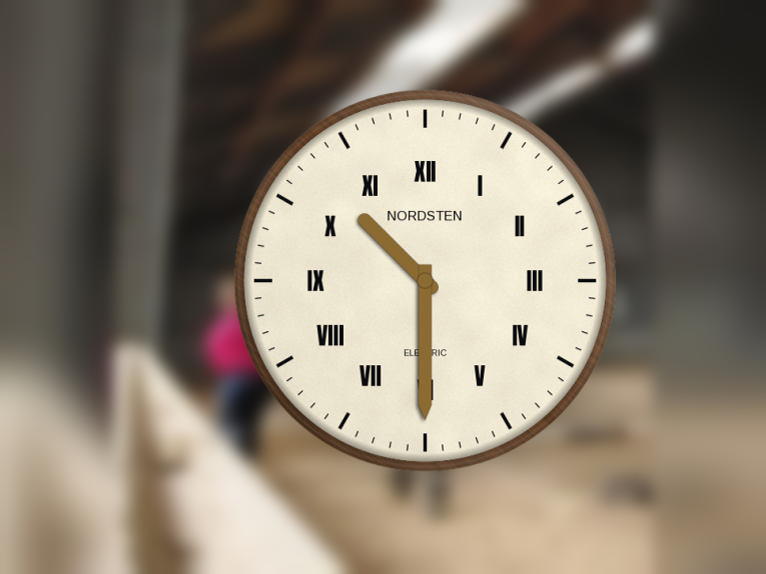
10:30
